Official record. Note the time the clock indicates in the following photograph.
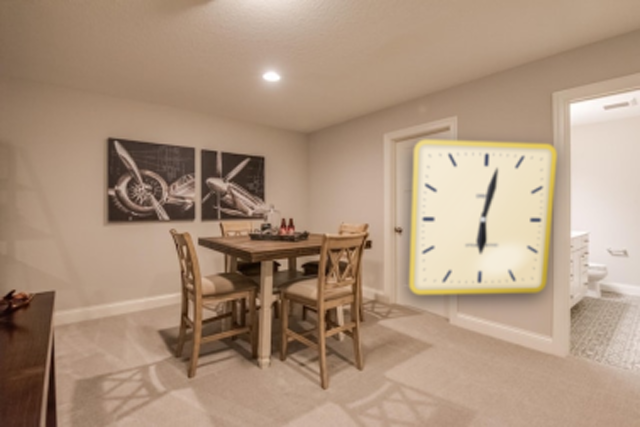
6:02
